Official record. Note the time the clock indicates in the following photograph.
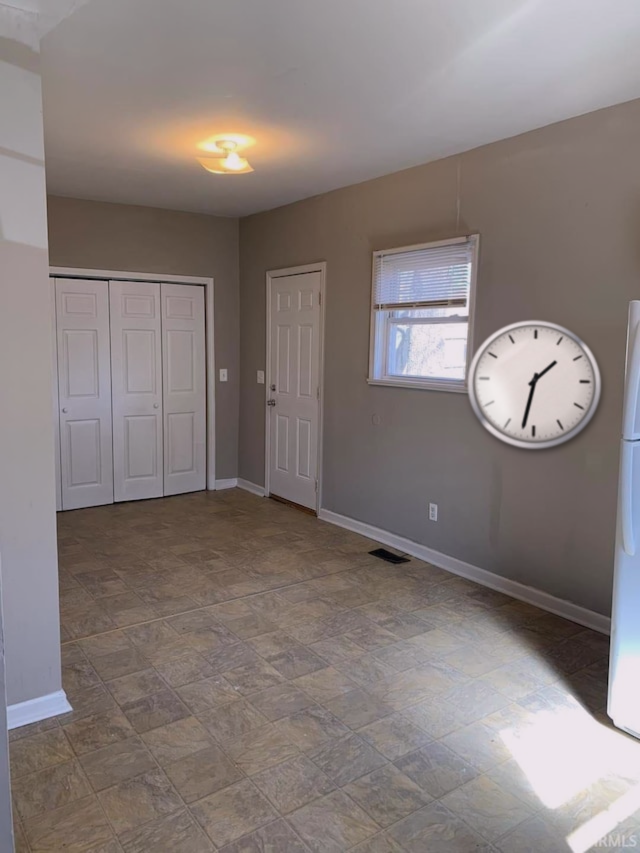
1:32
